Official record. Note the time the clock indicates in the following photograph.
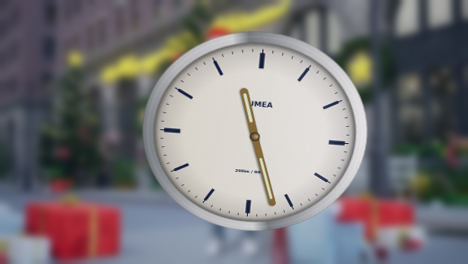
11:27
